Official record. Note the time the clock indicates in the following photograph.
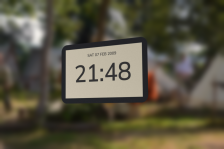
21:48
